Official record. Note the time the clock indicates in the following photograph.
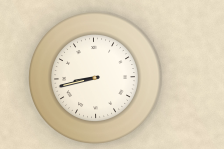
8:43
